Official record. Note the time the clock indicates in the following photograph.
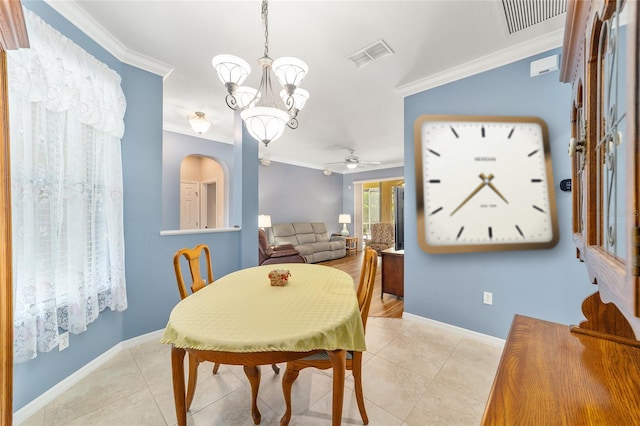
4:38
